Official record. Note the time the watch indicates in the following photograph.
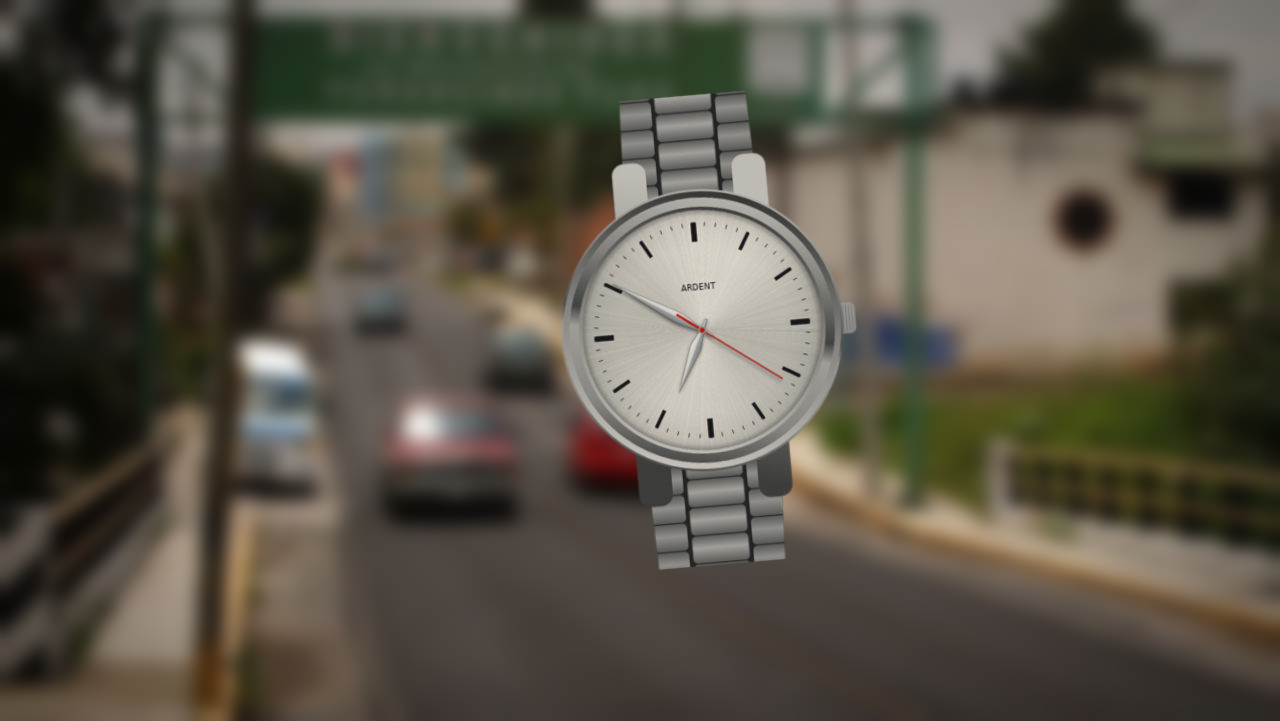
6:50:21
